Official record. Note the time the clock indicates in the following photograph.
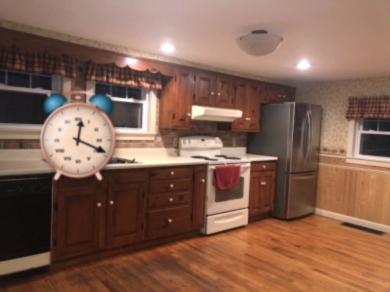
12:19
